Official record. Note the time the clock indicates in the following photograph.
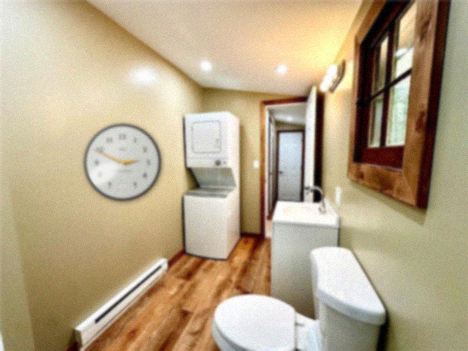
2:49
